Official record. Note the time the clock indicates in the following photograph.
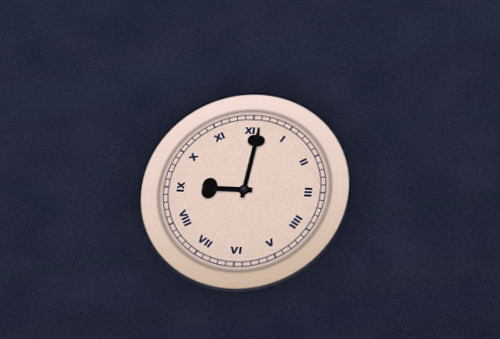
9:01
